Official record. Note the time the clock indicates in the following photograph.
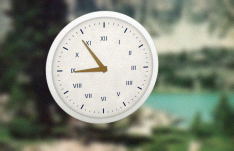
8:54
